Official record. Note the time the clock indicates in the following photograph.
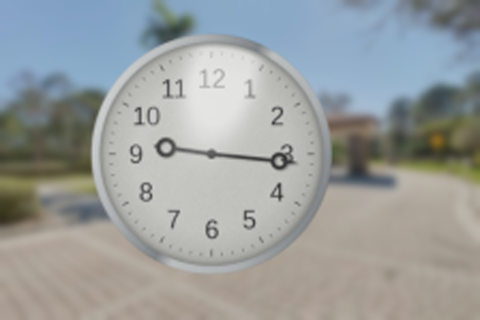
9:16
